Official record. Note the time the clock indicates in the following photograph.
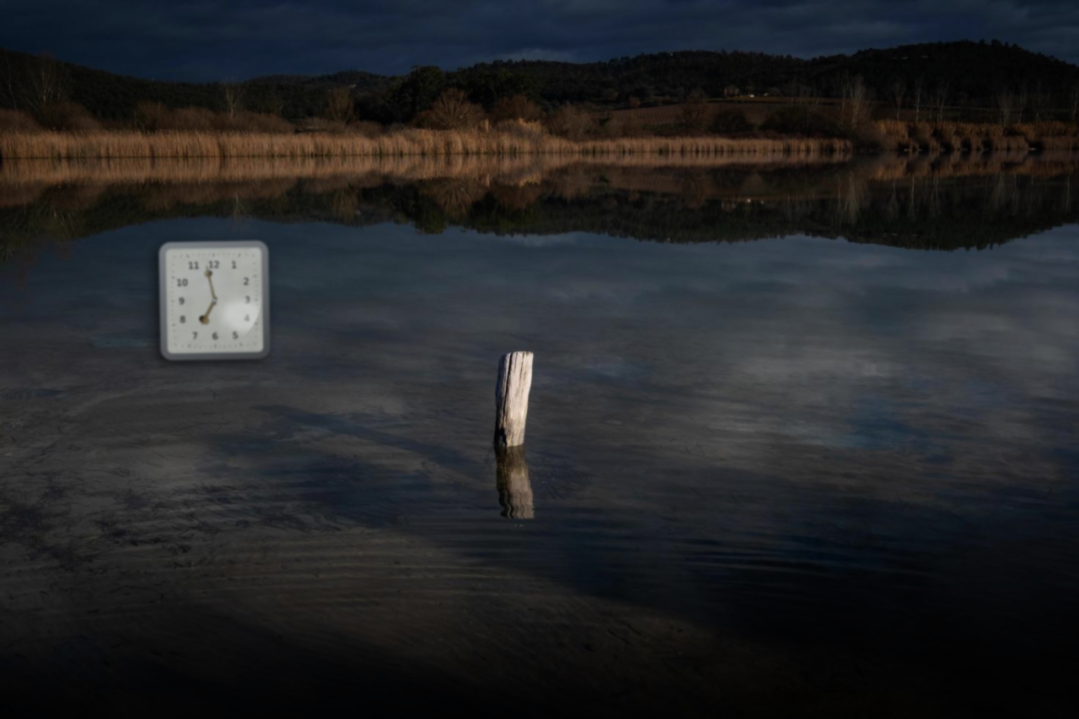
6:58
